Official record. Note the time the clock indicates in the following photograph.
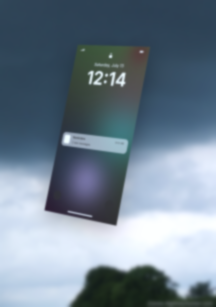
12:14
